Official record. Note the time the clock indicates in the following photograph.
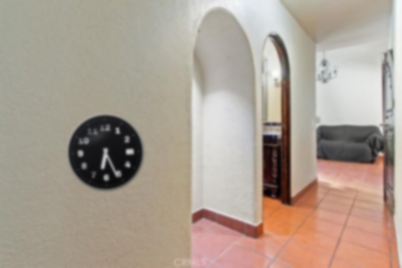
6:26
